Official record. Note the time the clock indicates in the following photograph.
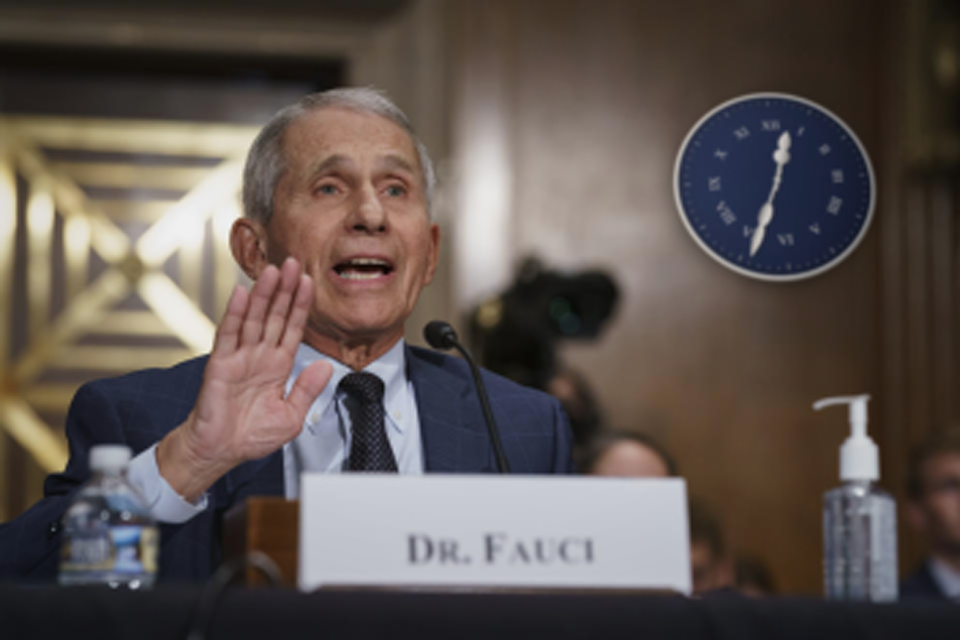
12:34
